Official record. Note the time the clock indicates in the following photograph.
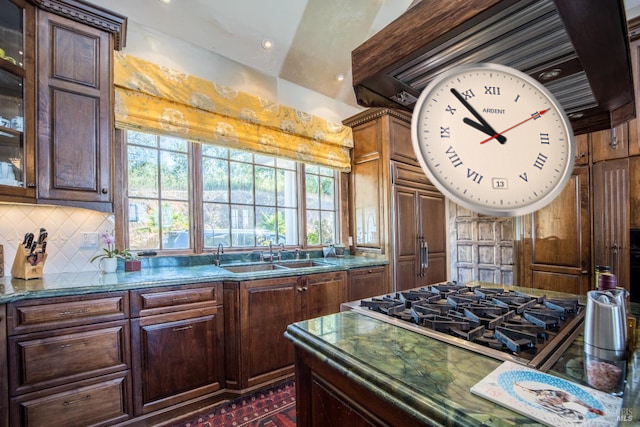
9:53:10
